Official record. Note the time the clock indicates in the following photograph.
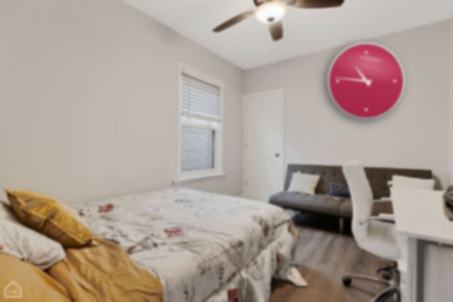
10:46
